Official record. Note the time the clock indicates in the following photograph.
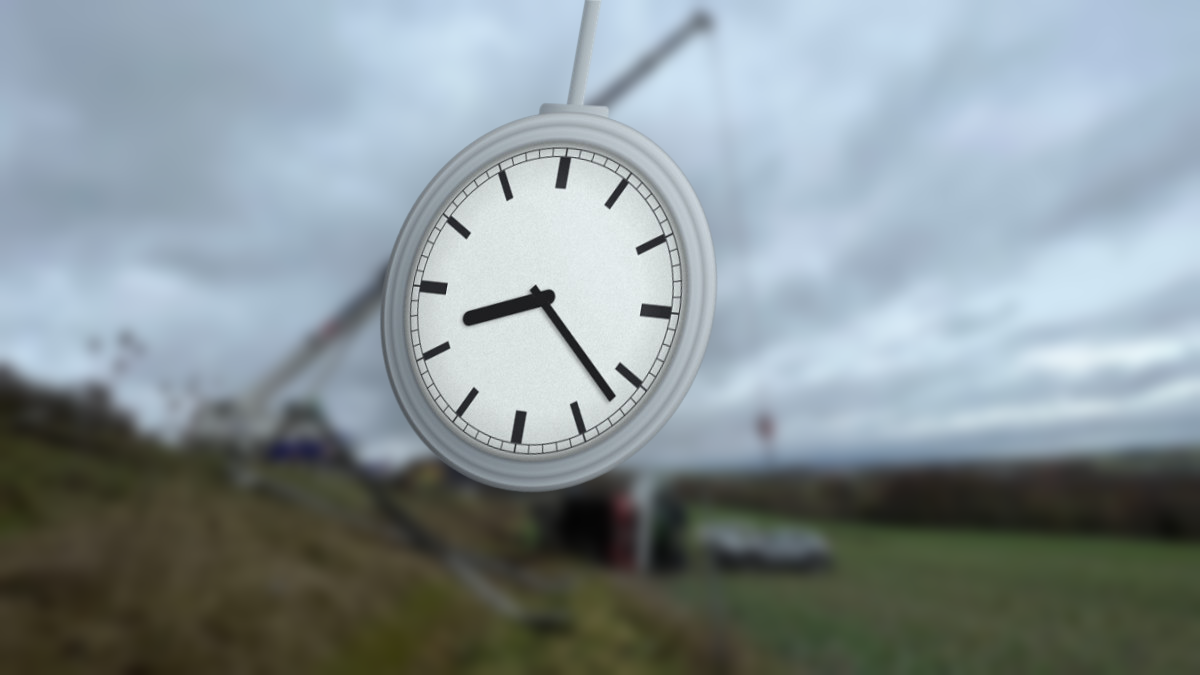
8:22
